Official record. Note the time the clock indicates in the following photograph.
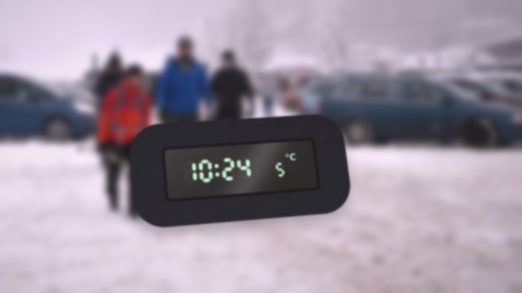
10:24
